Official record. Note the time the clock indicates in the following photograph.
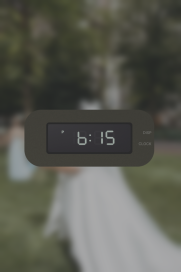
6:15
